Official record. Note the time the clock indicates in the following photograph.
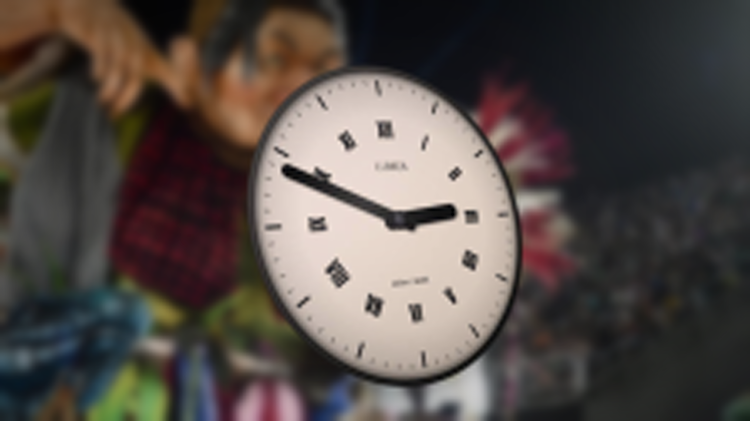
2:49
